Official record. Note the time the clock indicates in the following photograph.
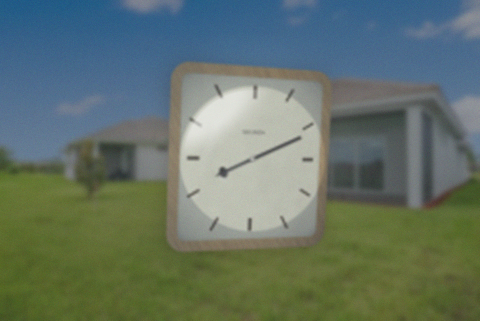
8:11
